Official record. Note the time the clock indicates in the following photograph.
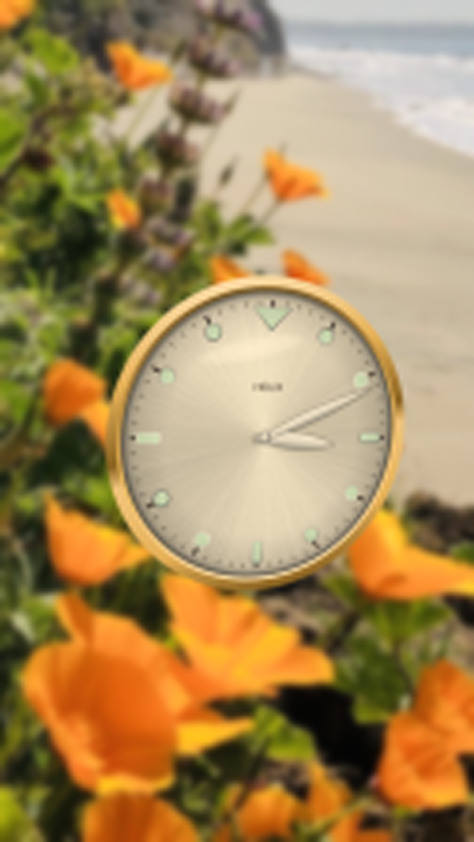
3:11
